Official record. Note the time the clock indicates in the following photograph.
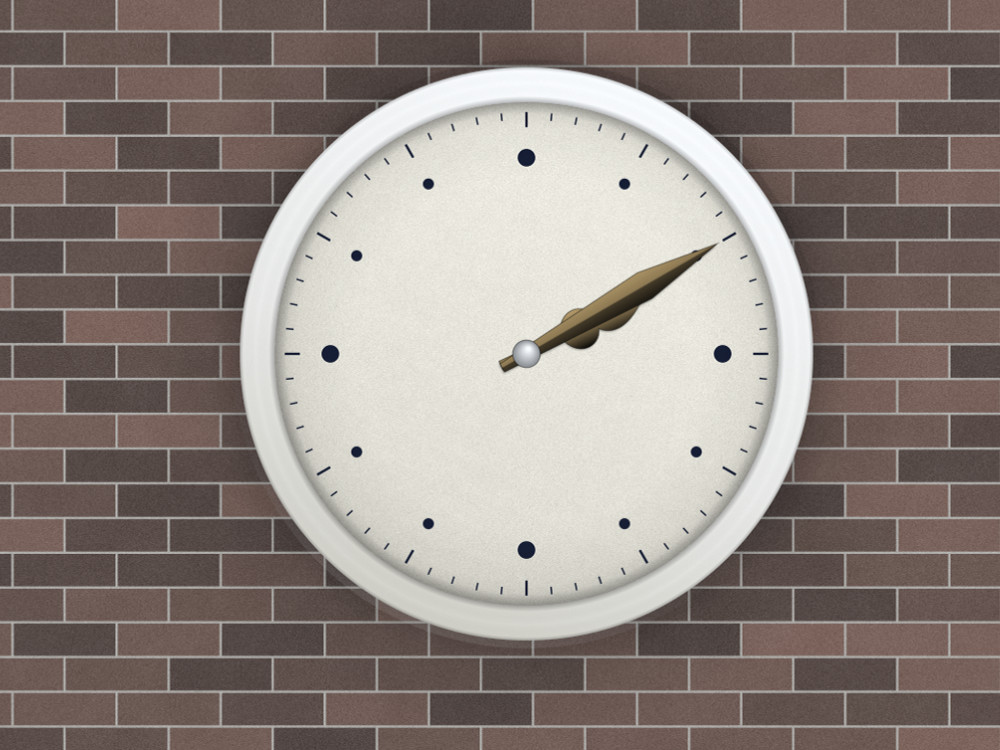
2:10
